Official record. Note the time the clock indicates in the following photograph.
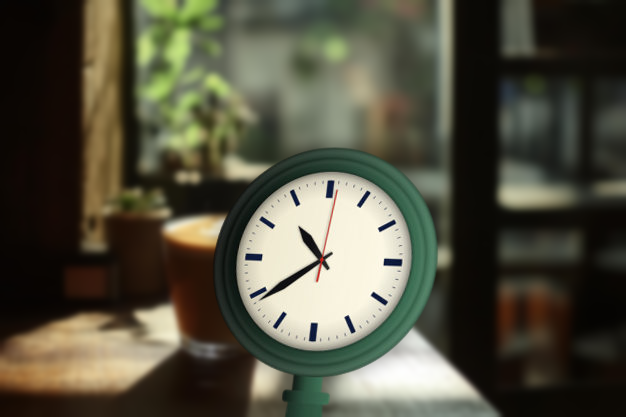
10:39:01
